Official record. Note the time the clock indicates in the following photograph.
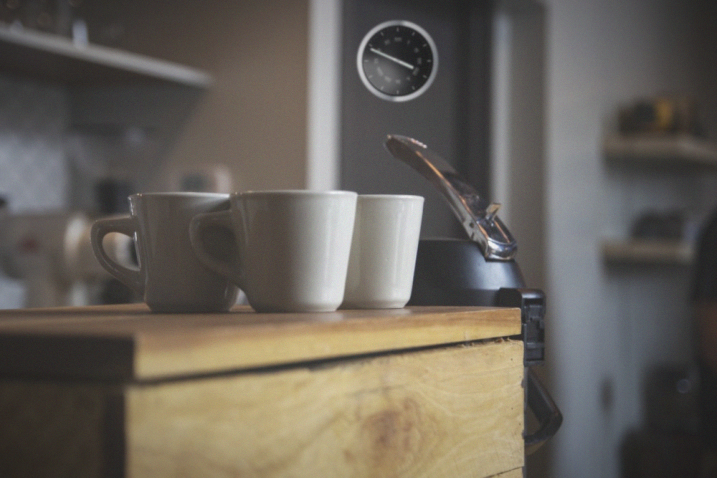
3:49
